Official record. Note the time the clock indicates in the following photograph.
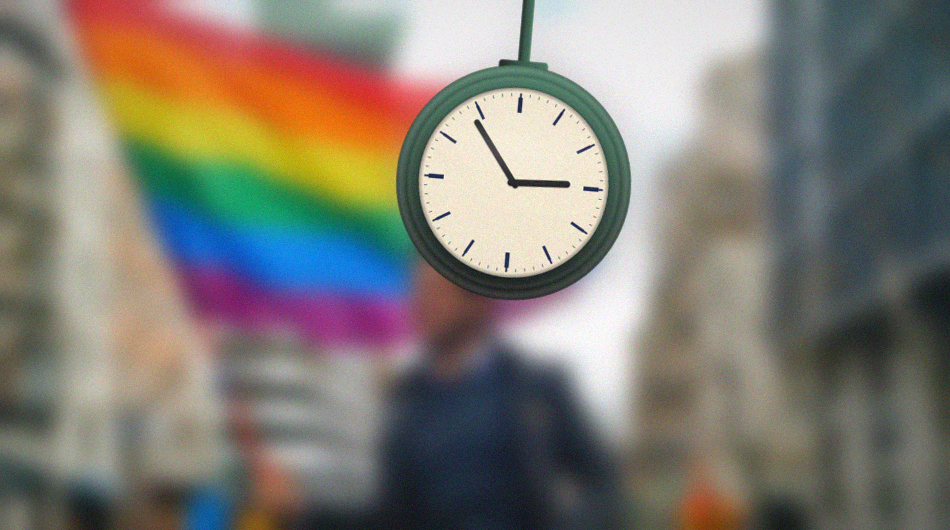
2:54
